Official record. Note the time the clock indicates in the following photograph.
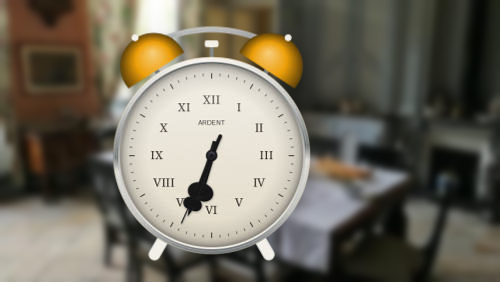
6:33:34
